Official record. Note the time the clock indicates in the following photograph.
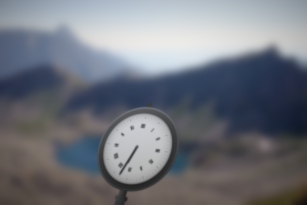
6:33
